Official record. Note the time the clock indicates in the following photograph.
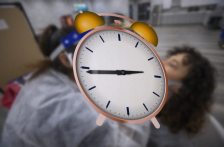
2:44
